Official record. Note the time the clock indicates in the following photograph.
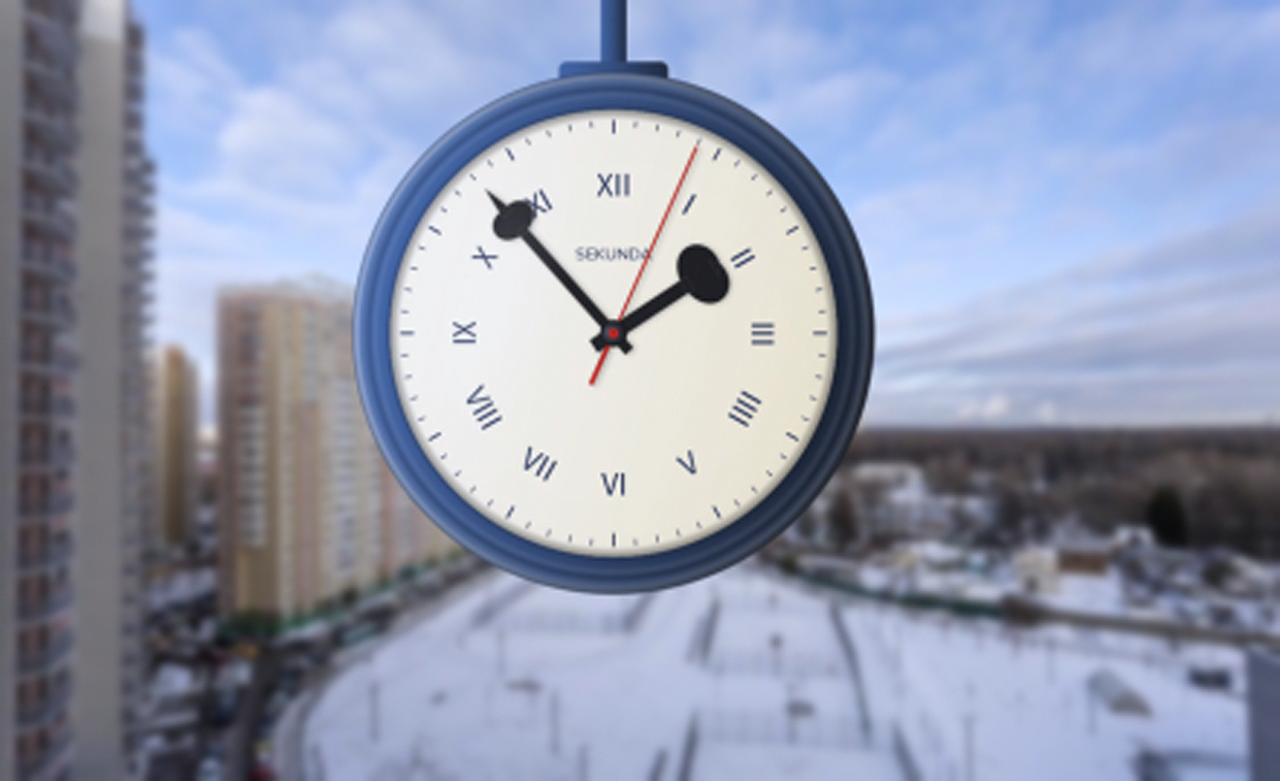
1:53:04
